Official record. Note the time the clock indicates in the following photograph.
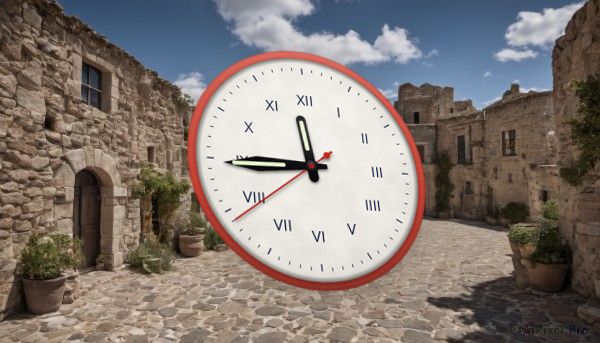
11:44:39
